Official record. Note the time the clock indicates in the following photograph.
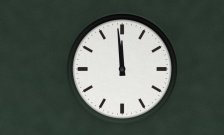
11:59
